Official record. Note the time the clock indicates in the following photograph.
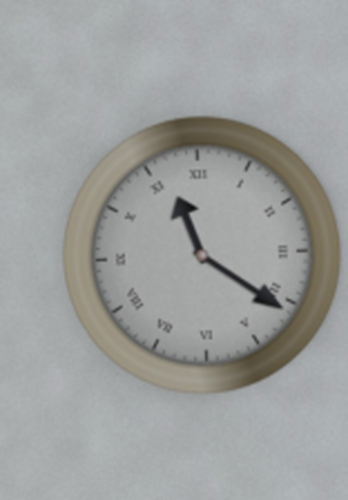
11:21
